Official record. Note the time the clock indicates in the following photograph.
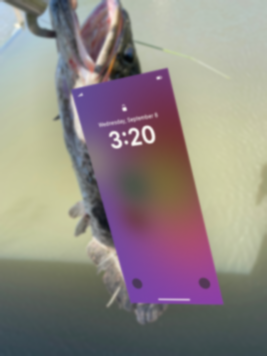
3:20
